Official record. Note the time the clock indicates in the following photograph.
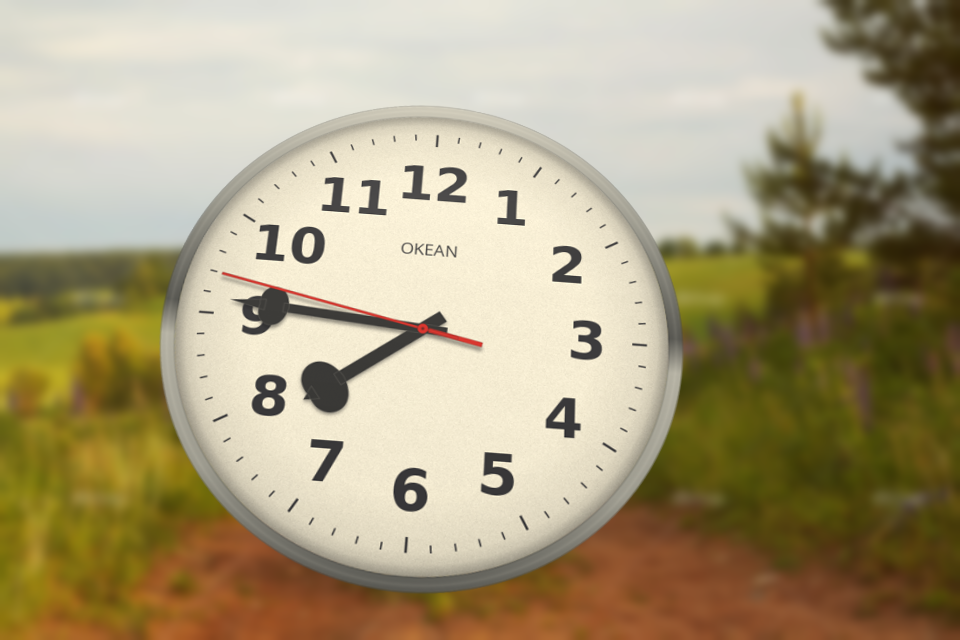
7:45:47
